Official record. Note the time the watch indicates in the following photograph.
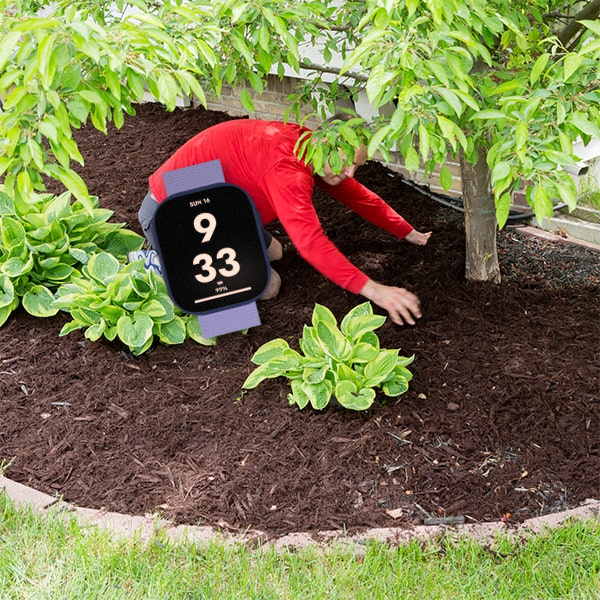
9:33
